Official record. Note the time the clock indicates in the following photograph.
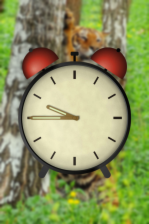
9:45
